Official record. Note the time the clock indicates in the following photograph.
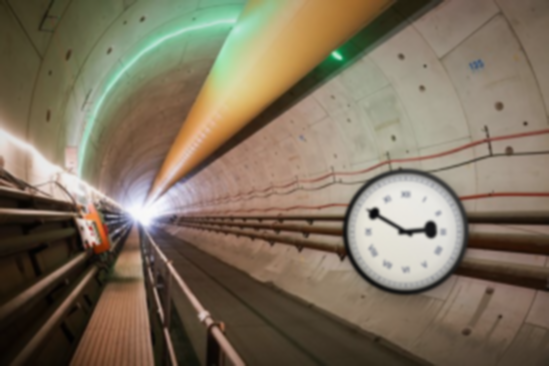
2:50
